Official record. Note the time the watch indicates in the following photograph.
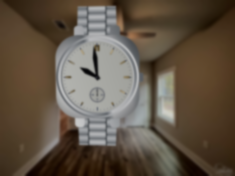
9:59
